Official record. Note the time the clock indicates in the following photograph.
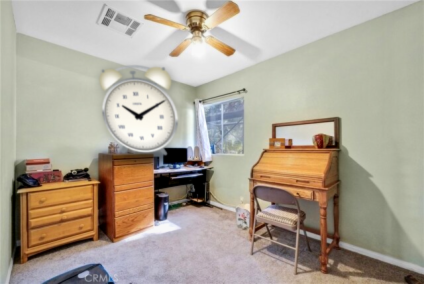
10:10
